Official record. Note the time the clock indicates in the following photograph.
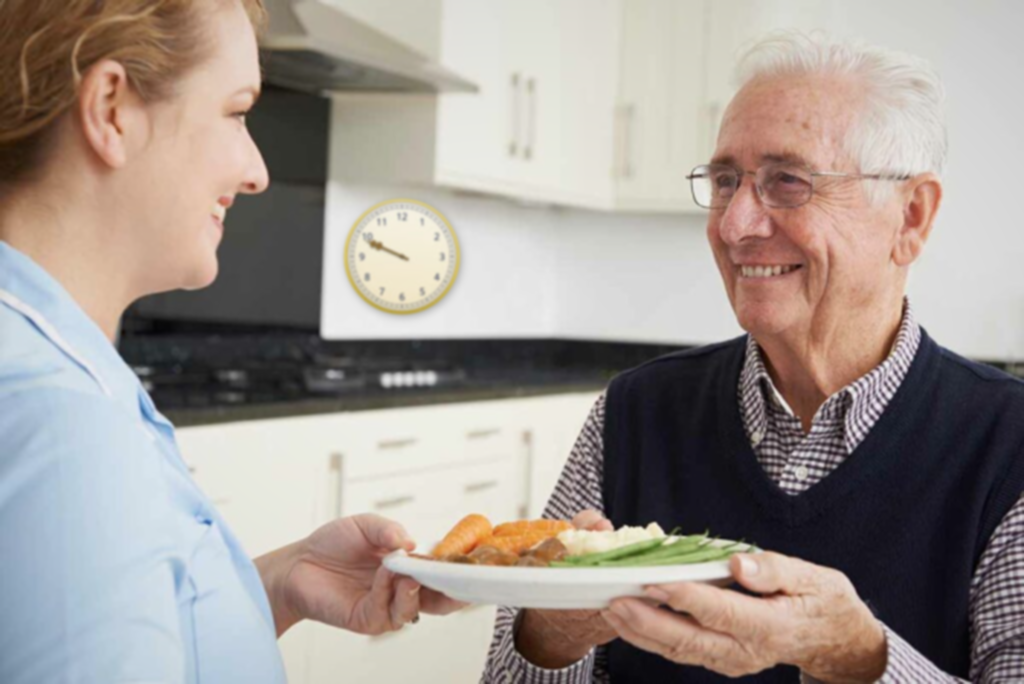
9:49
